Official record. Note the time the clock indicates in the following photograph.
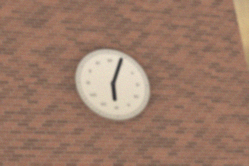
6:04
